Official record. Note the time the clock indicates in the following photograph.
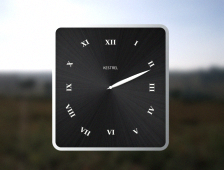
2:11
